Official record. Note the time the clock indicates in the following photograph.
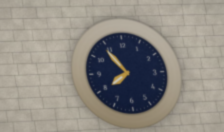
7:54
